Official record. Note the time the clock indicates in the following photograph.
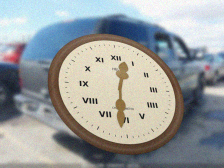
12:31
